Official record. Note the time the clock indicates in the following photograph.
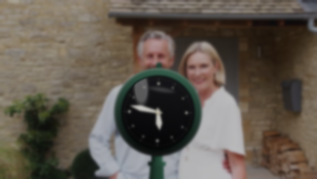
5:47
